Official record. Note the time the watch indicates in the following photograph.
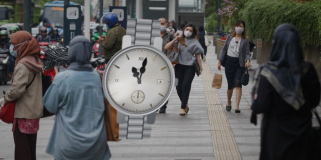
11:02
